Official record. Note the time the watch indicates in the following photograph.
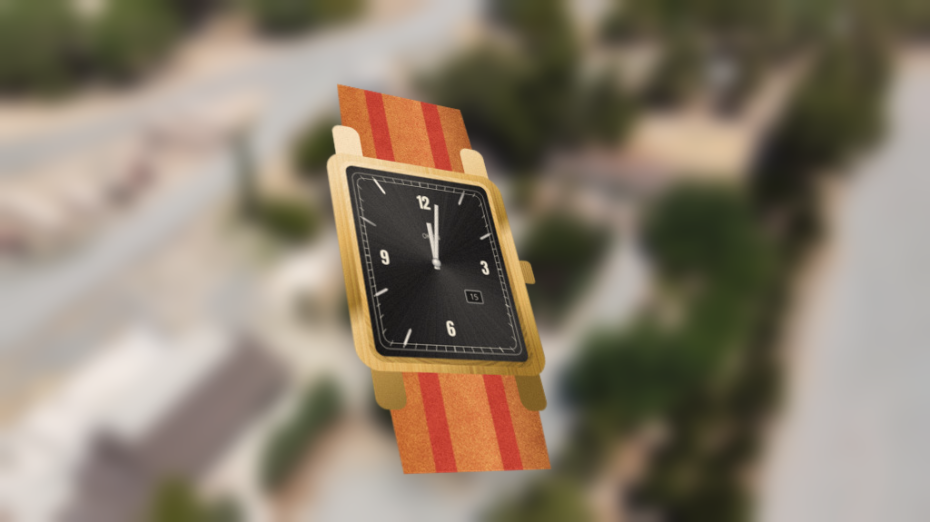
12:02
